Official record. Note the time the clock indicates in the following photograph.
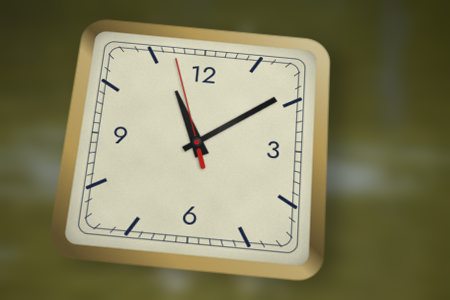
11:08:57
